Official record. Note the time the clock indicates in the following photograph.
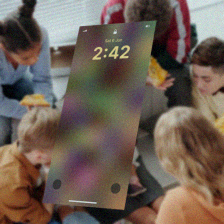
2:42
